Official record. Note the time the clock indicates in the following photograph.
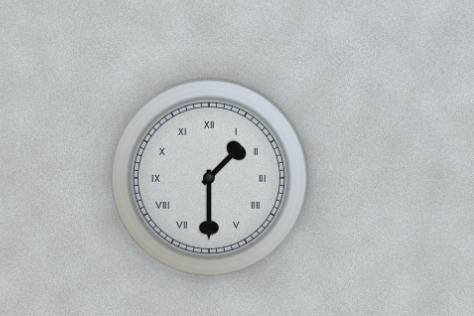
1:30
